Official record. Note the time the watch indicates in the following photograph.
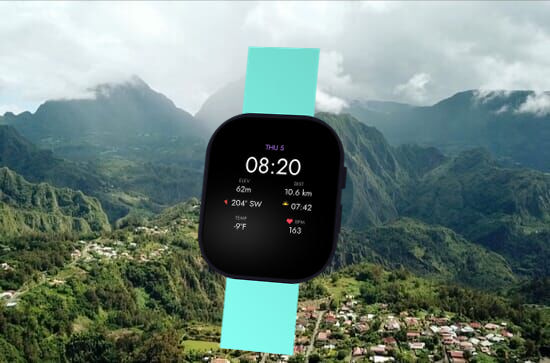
8:20
